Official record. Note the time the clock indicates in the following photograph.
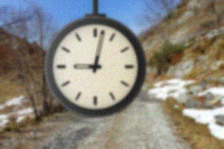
9:02
